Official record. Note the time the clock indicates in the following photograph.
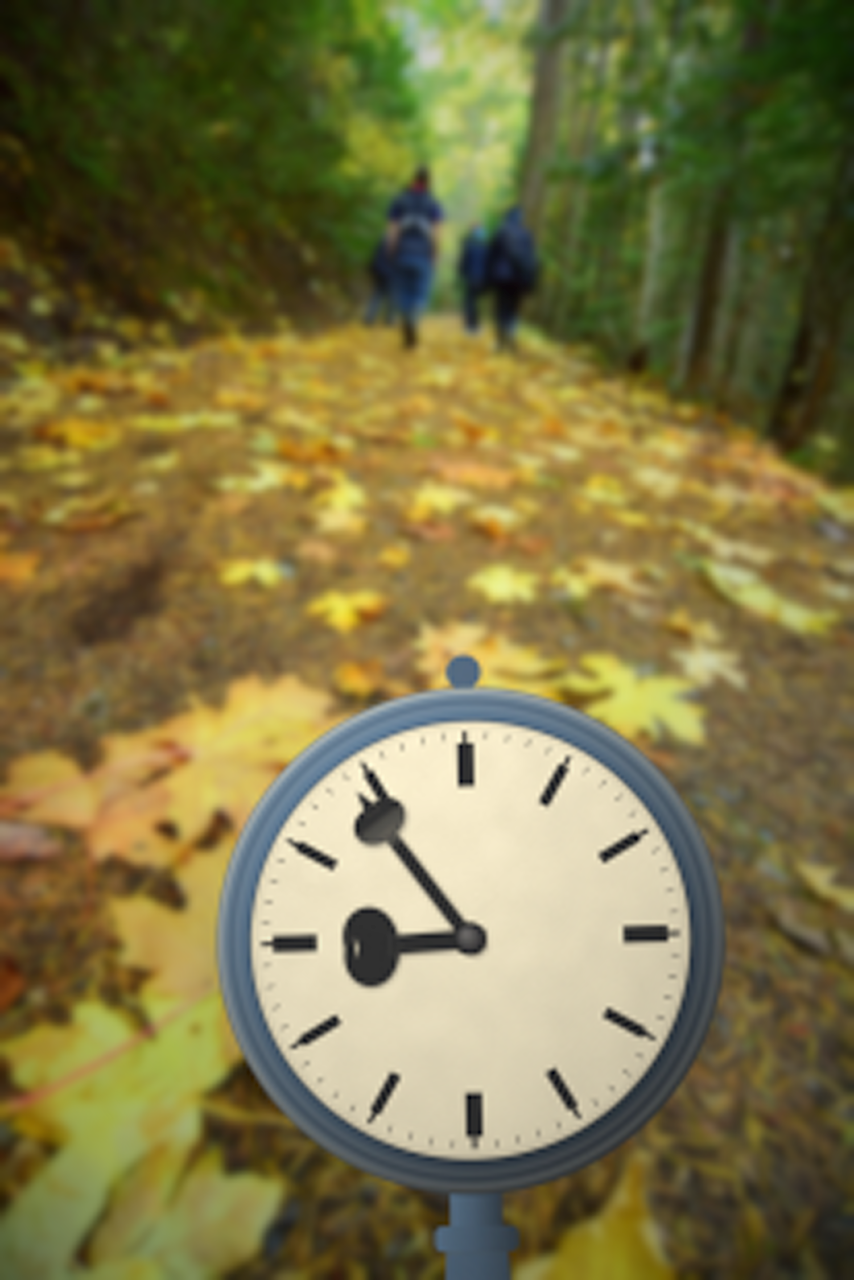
8:54
